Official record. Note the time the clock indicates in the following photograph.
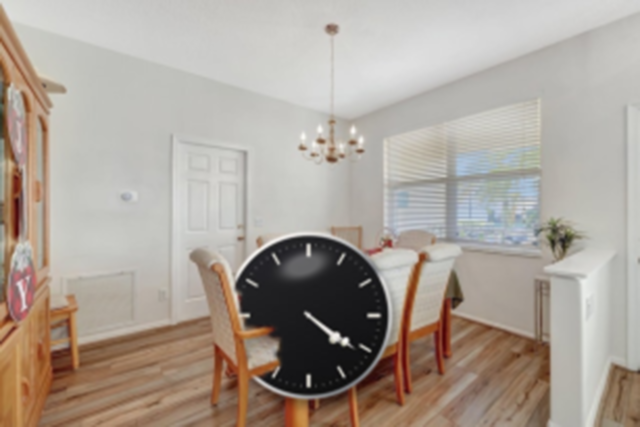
4:21
